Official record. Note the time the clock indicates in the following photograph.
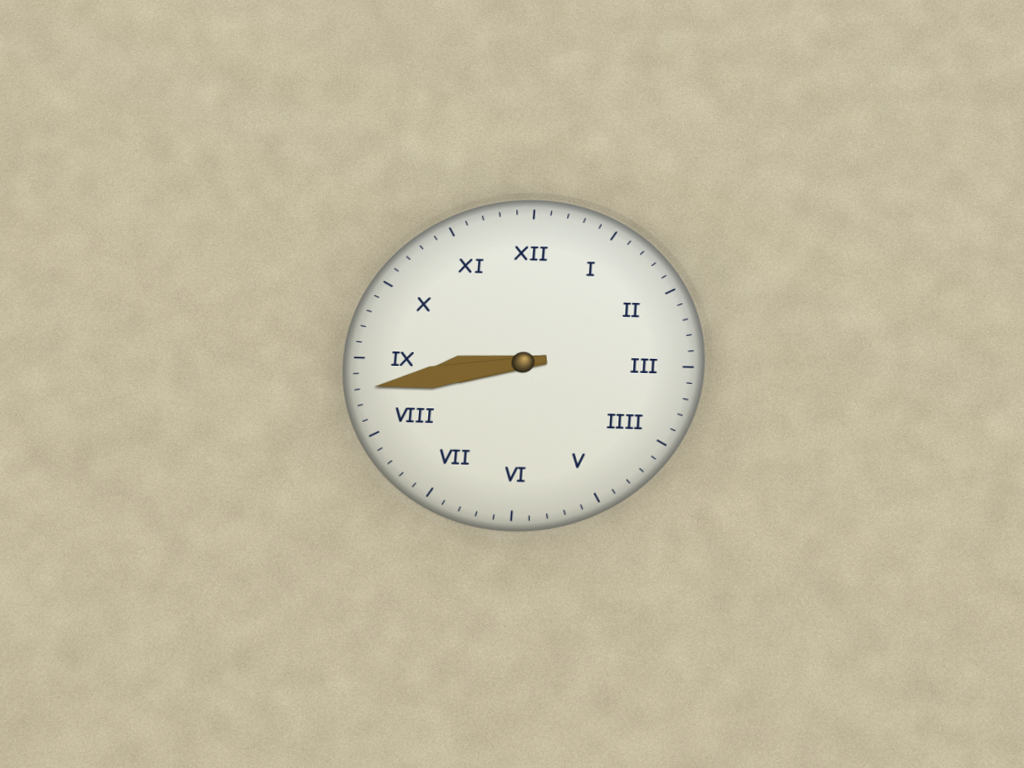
8:43
